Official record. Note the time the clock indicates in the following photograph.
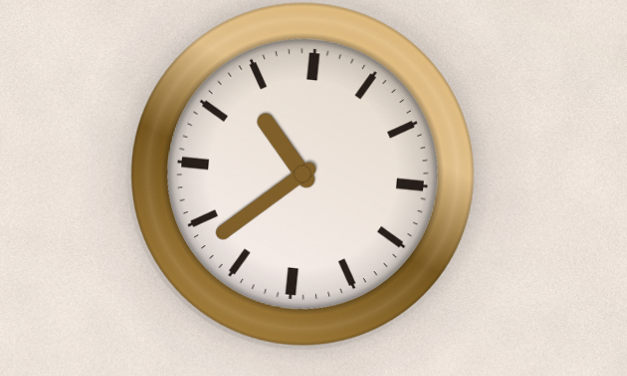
10:38
